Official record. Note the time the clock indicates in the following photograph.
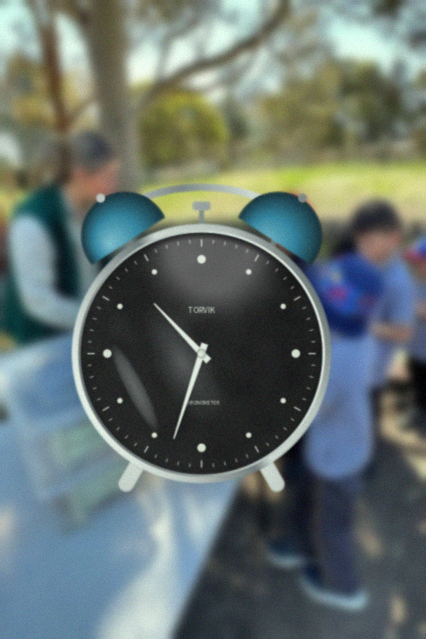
10:33
